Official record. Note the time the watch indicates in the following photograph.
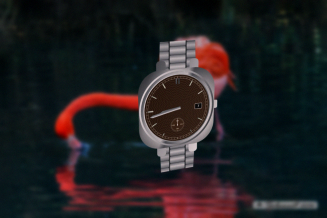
8:43
